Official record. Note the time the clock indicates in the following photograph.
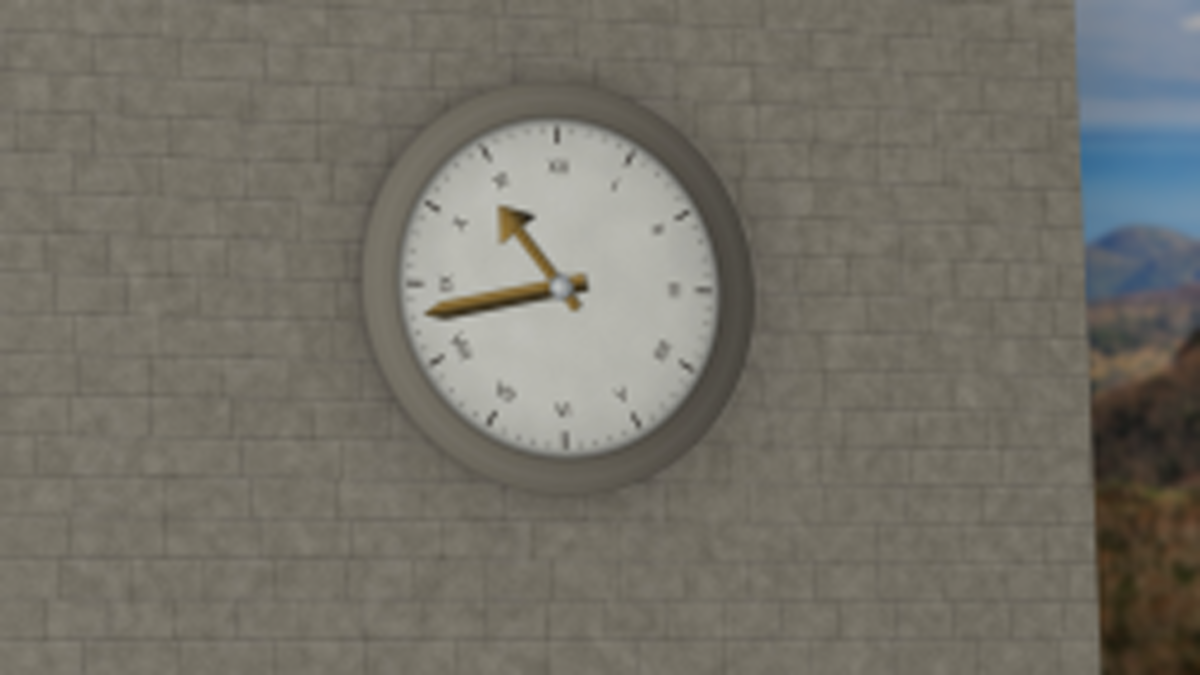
10:43
